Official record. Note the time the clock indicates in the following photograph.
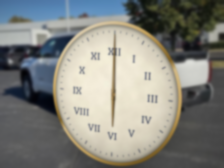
6:00
